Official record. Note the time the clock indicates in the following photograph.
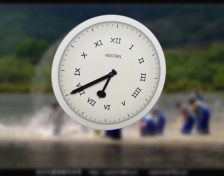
6:40
